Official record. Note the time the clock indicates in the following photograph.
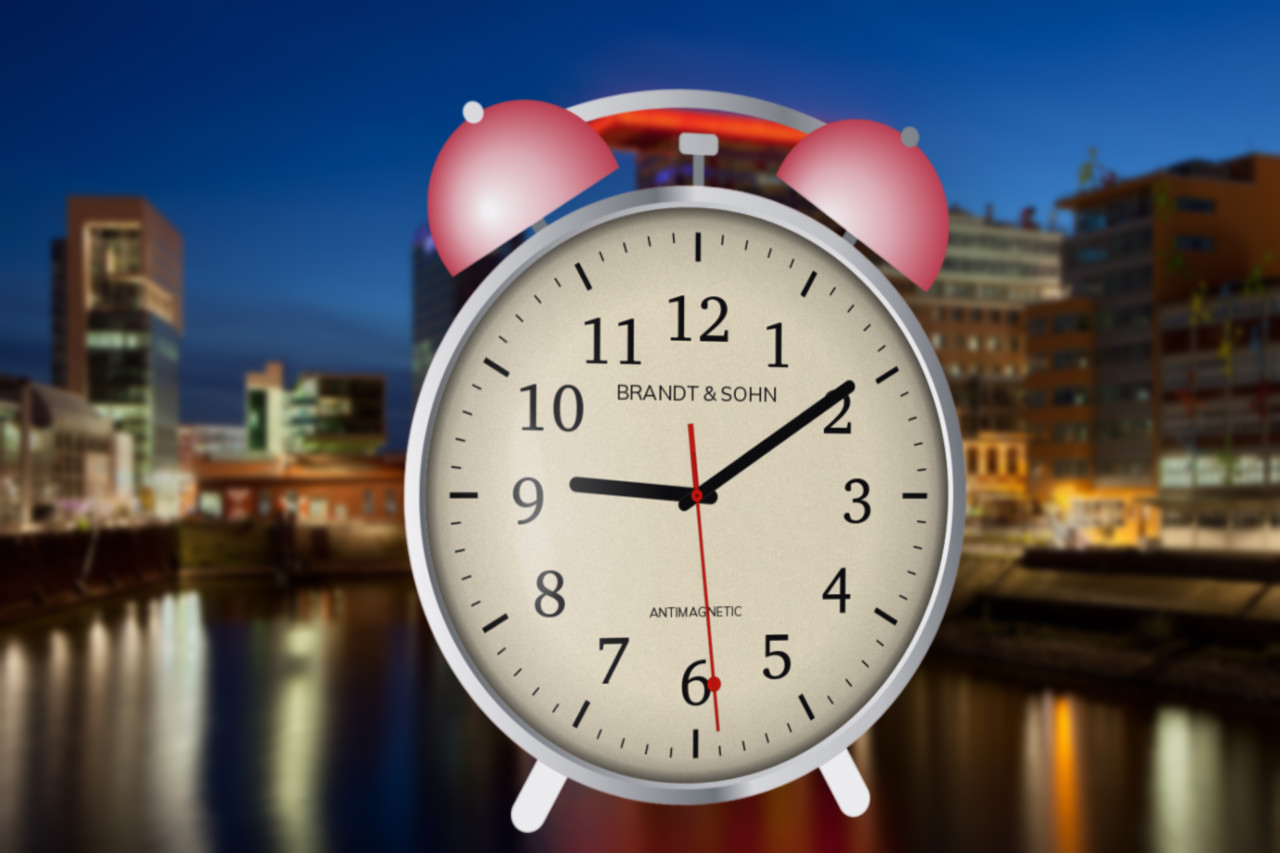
9:09:29
